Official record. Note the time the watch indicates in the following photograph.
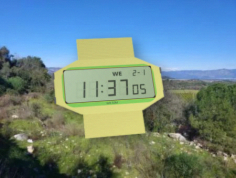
11:37:05
